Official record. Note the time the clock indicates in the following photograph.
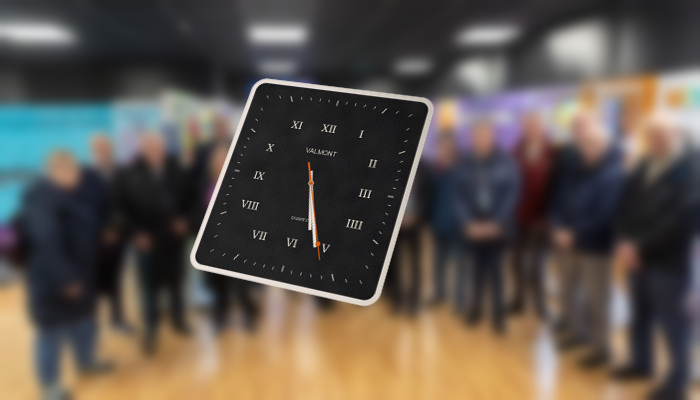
5:26:26
